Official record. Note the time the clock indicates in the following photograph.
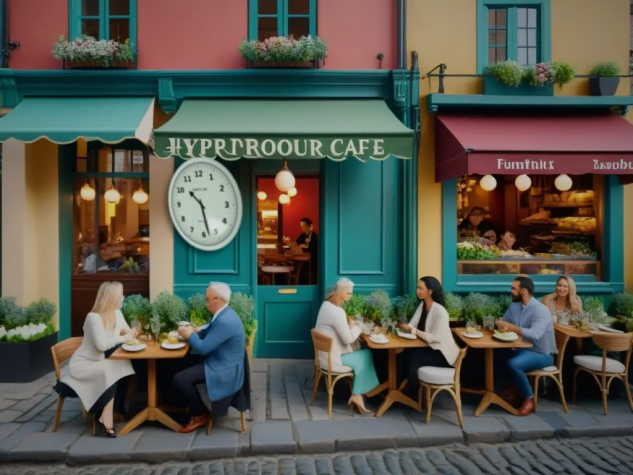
10:28
